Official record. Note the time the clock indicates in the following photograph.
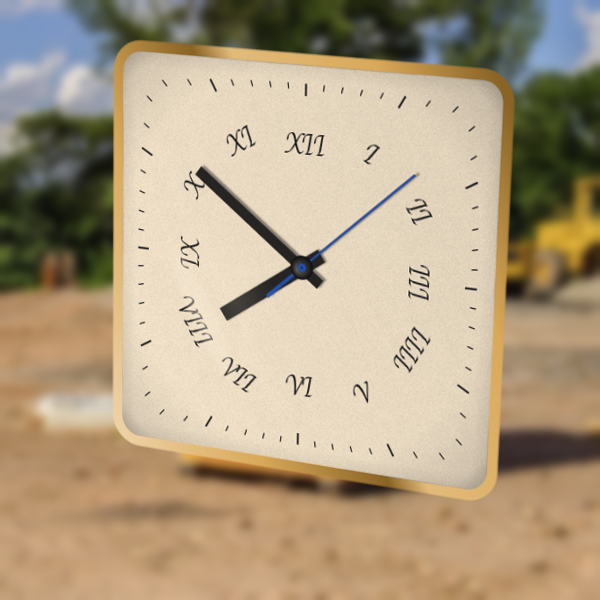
7:51:08
